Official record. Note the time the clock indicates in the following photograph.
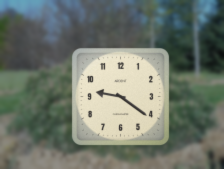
9:21
